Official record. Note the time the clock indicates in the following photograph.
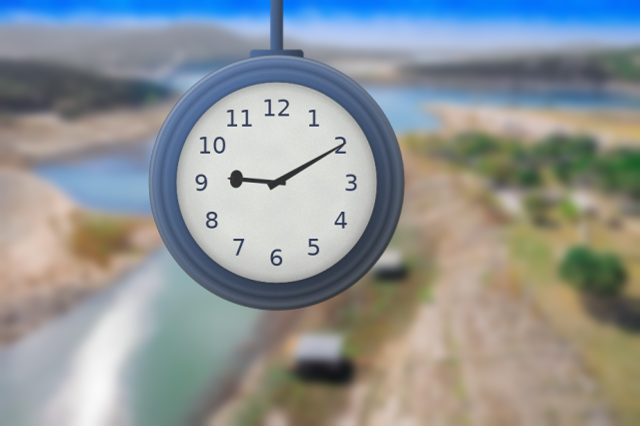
9:10
